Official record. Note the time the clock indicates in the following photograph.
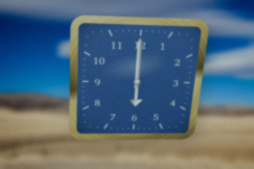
6:00
